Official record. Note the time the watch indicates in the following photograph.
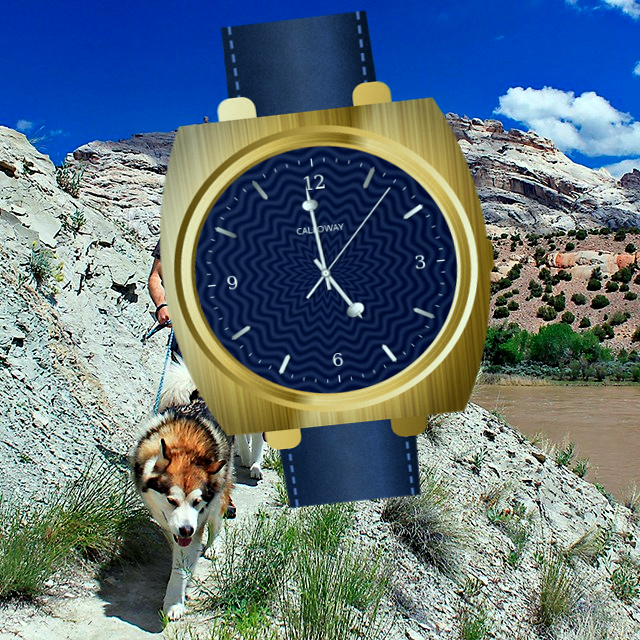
4:59:07
